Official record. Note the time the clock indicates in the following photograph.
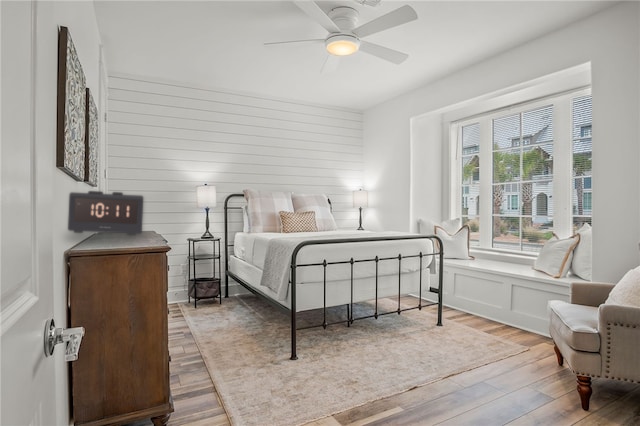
10:11
